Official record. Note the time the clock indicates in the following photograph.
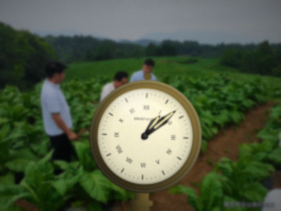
1:08
